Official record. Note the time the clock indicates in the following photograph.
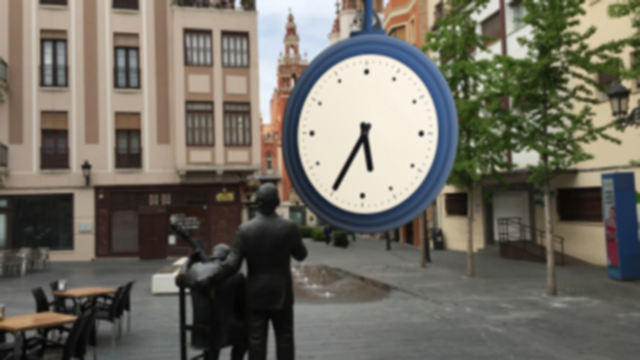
5:35
